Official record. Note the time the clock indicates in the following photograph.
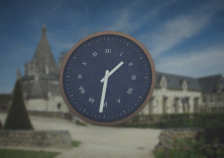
1:31
